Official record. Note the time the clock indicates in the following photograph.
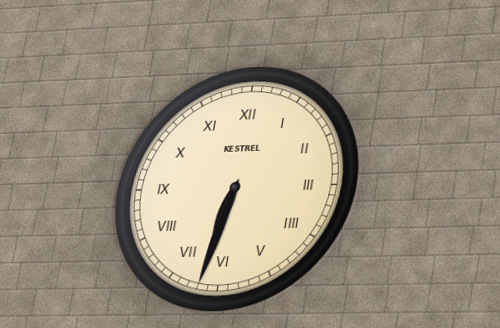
6:32
